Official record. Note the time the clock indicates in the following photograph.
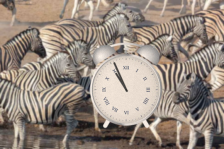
10:56
